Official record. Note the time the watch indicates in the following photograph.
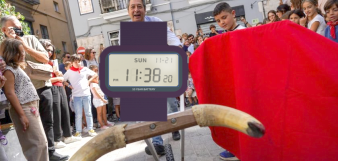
11:38:20
